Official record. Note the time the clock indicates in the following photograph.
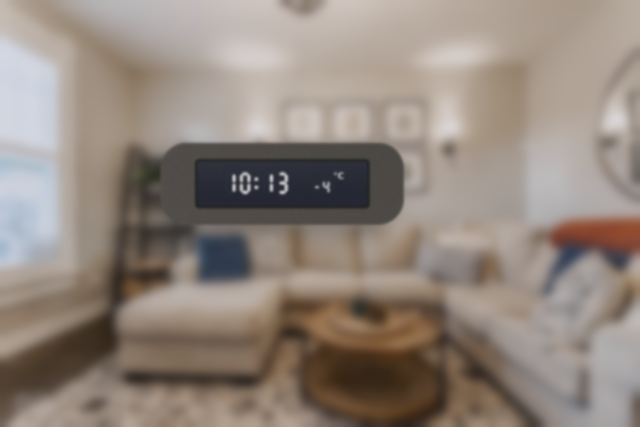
10:13
